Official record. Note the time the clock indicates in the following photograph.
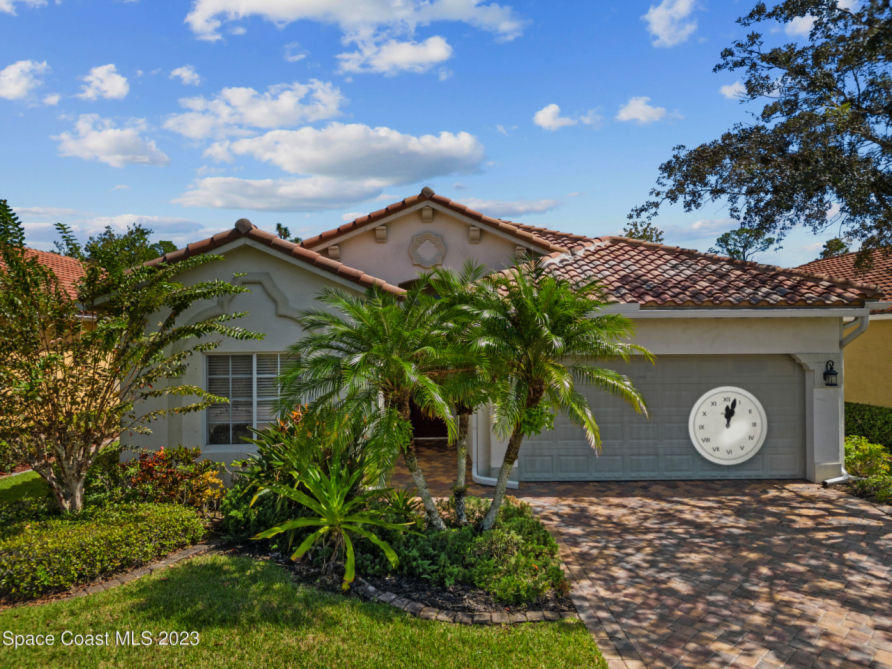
12:03
